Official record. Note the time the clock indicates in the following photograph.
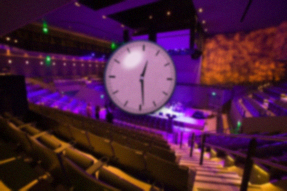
12:29
